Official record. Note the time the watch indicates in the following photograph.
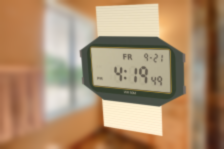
4:19:49
